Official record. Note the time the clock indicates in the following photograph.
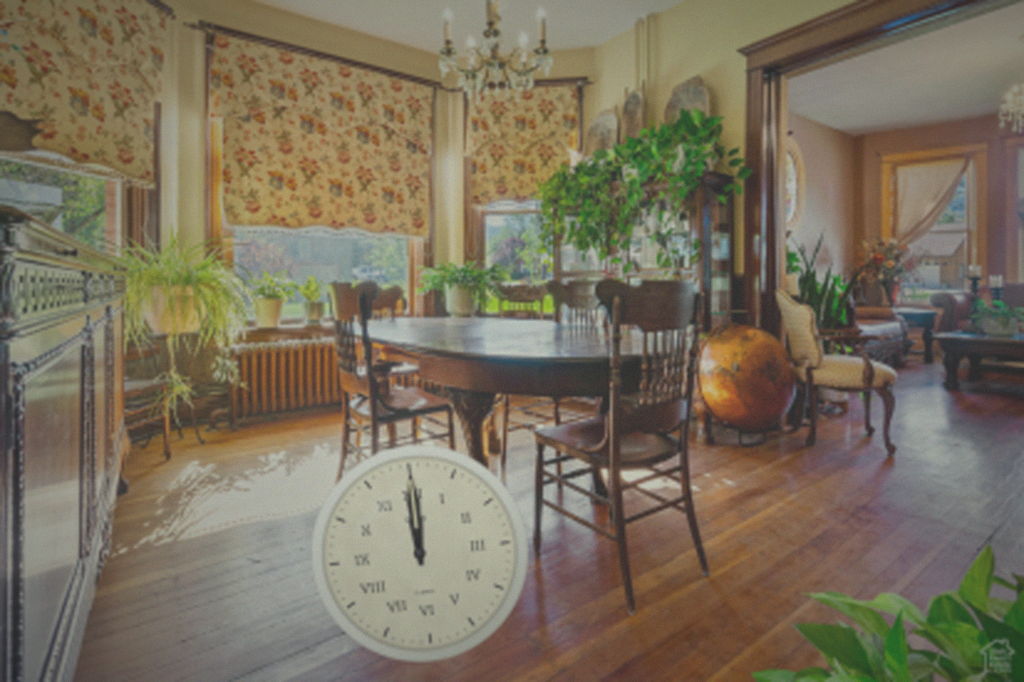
12:00
